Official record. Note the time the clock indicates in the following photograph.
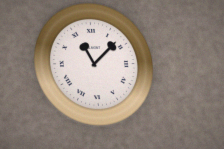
11:08
